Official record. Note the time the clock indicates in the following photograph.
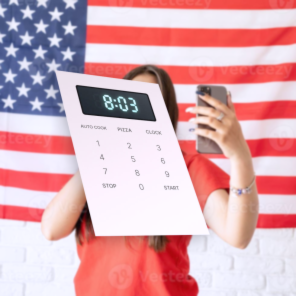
8:03
